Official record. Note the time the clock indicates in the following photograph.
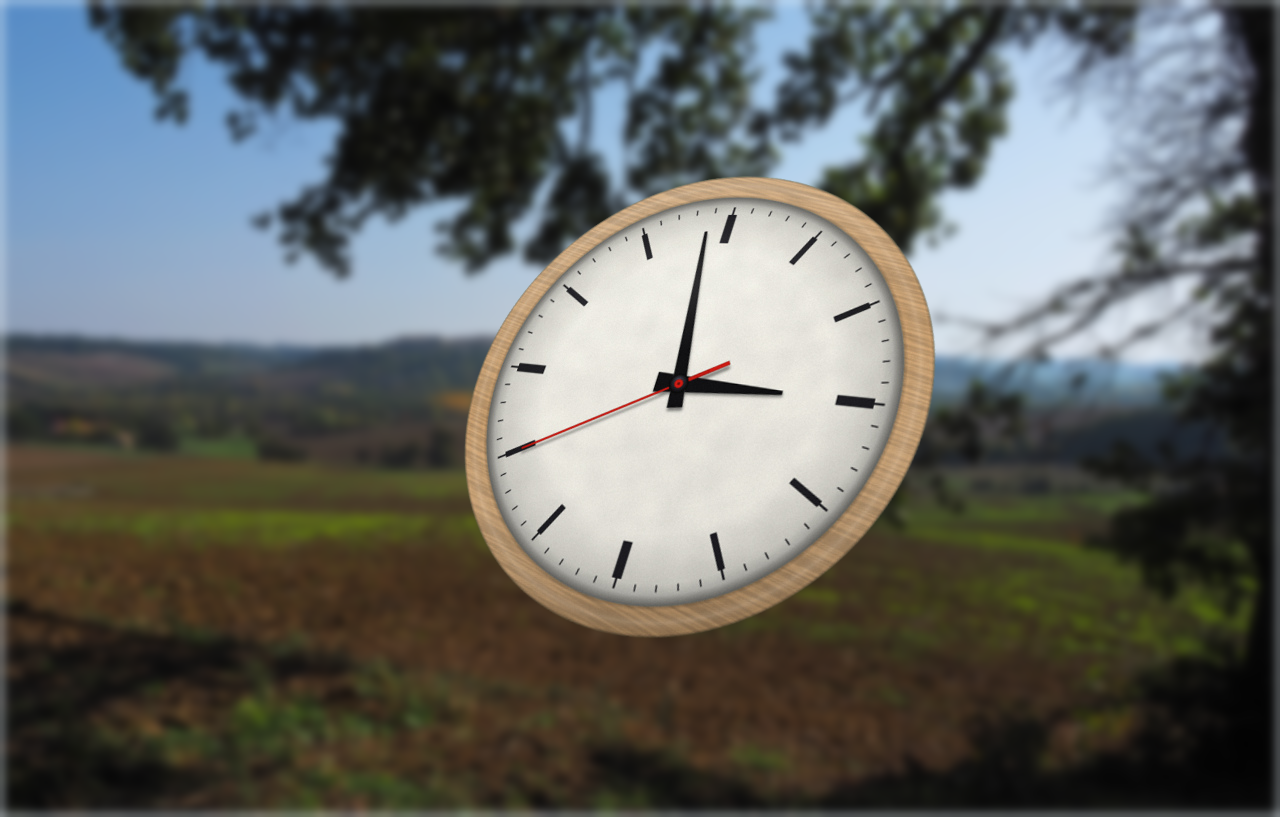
2:58:40
